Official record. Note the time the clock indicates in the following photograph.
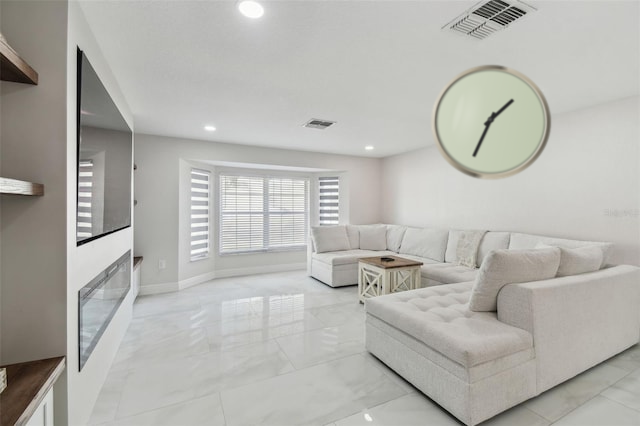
1:34
